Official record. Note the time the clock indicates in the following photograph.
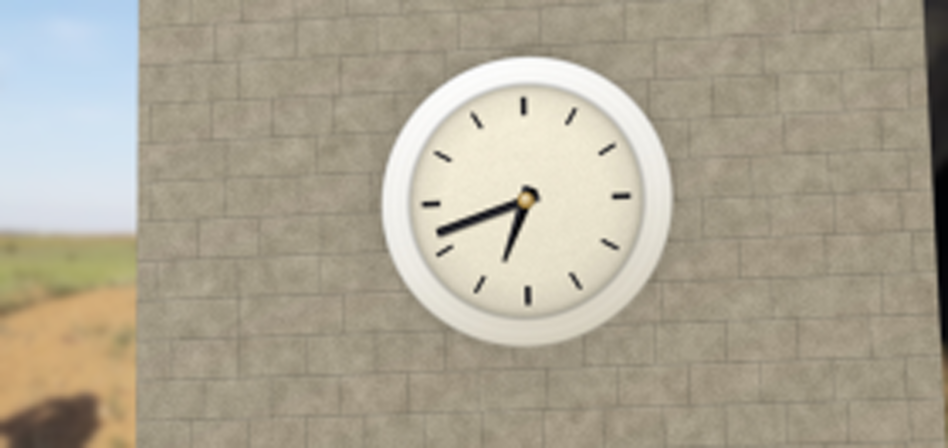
6:42
